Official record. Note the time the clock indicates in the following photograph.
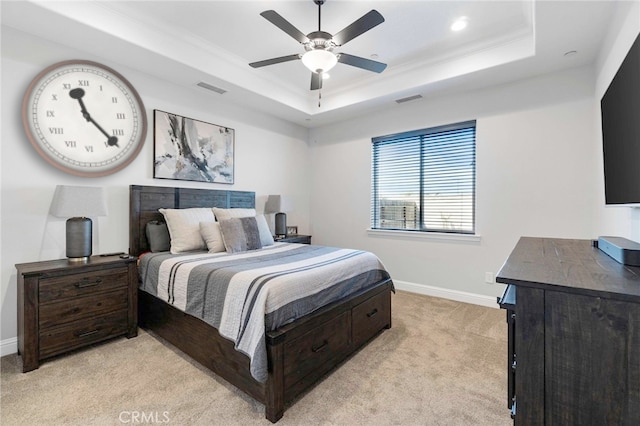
11:23
